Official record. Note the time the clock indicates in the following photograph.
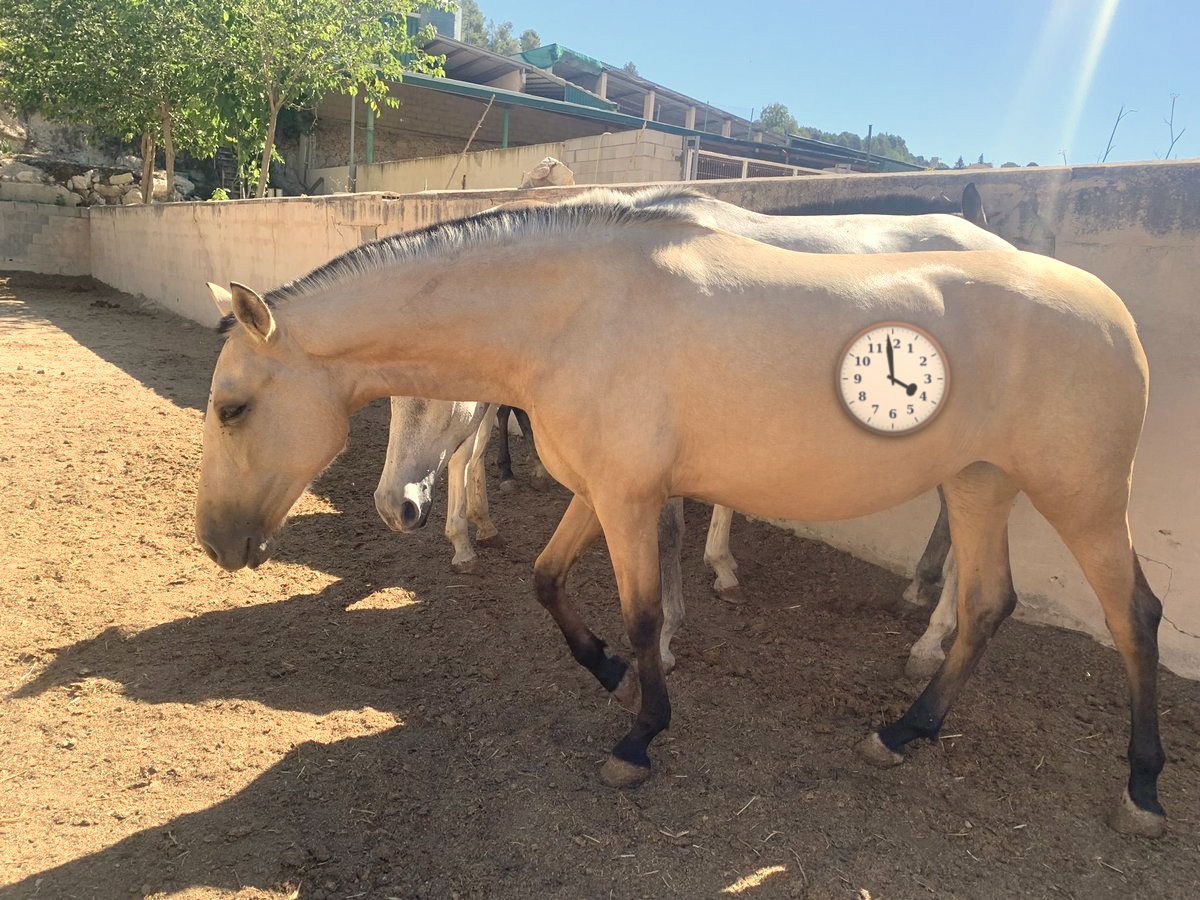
3:59
